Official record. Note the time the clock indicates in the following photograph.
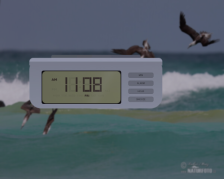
11:08
